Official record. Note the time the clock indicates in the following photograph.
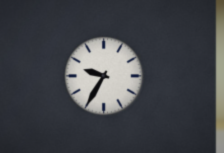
9:35
